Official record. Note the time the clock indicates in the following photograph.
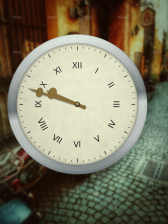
9:48
